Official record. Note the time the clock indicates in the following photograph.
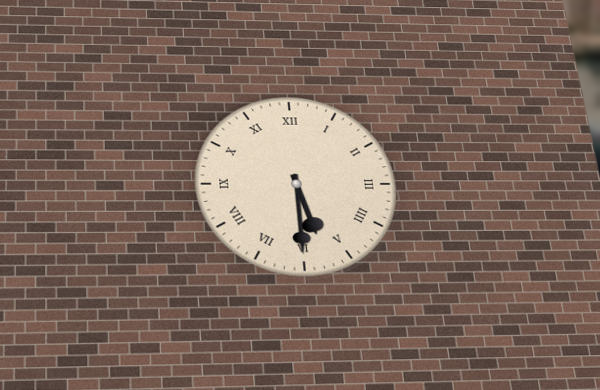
5:30
